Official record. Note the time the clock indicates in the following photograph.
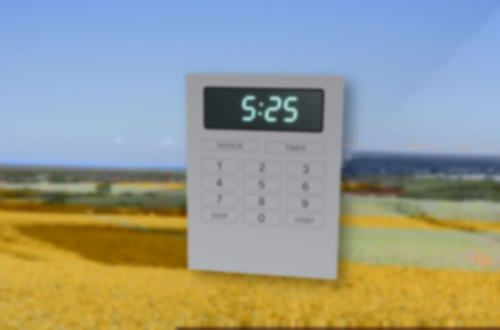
5:25
